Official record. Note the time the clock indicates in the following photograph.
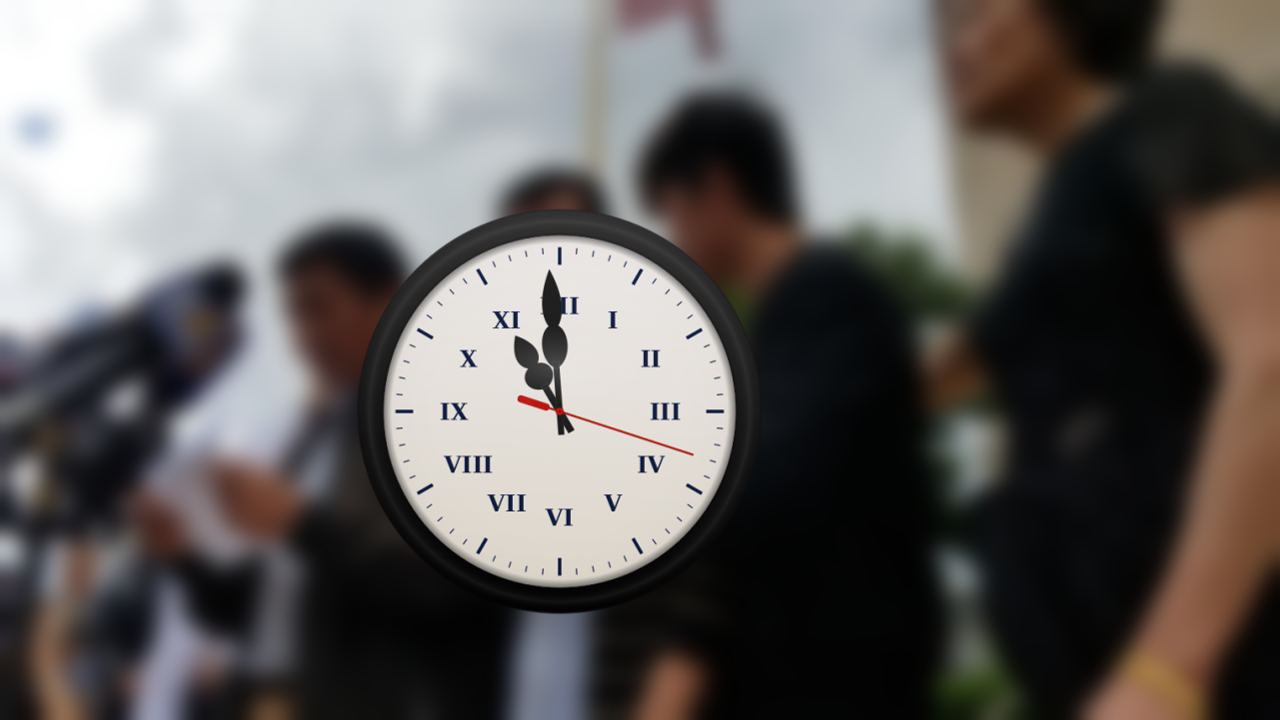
10:59:18
